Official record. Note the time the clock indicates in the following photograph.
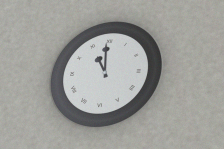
10:59
